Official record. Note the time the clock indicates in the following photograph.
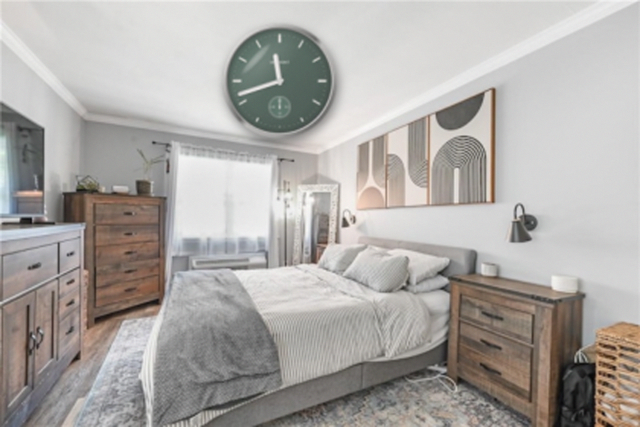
11:42
